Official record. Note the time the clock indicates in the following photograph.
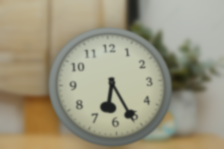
6:26
